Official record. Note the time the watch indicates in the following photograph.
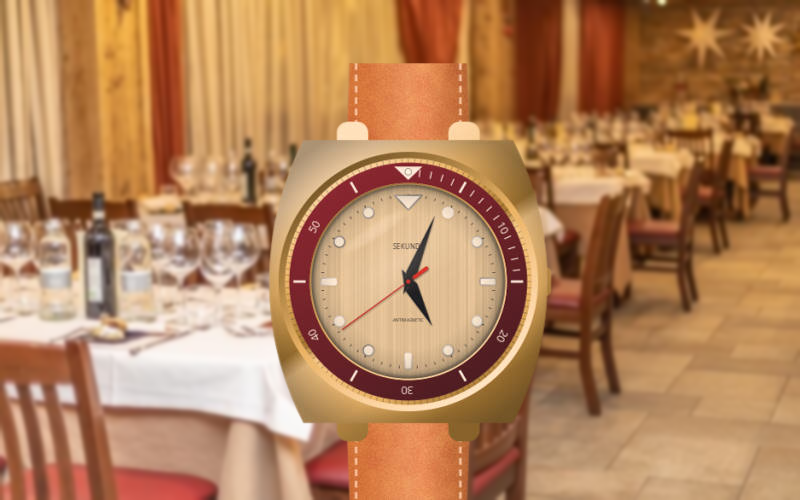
5:03:39
